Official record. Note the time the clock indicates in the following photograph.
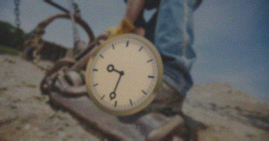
9:32
